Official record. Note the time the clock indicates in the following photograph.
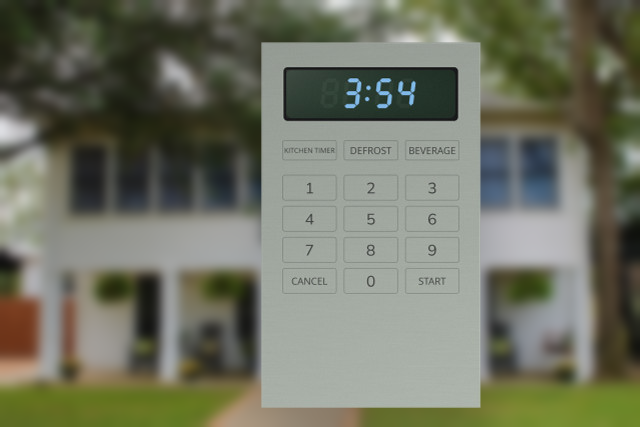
3:54
